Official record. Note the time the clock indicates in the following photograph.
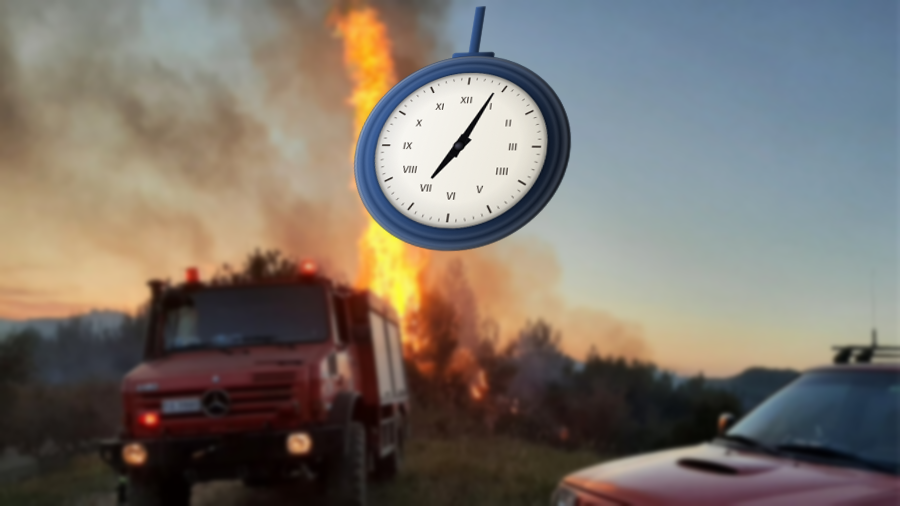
7:04
